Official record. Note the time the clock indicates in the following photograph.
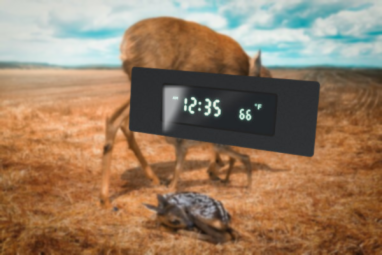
12:35
